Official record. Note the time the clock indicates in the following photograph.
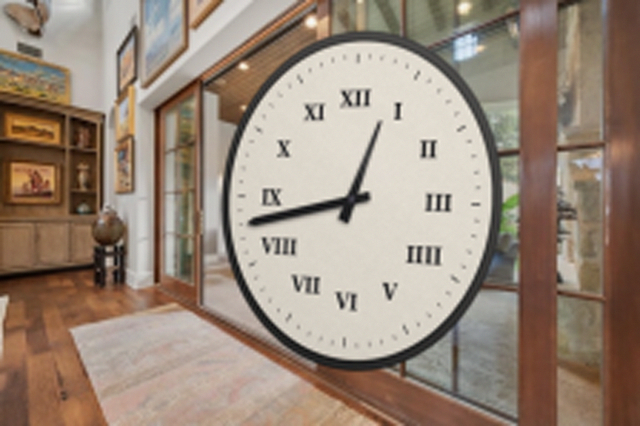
12:43
